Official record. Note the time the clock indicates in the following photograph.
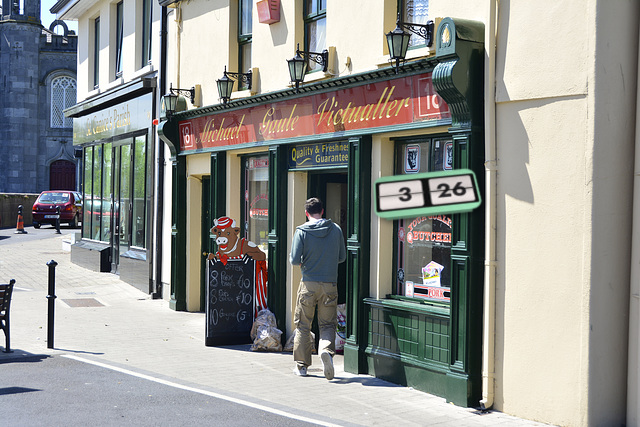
3:26
